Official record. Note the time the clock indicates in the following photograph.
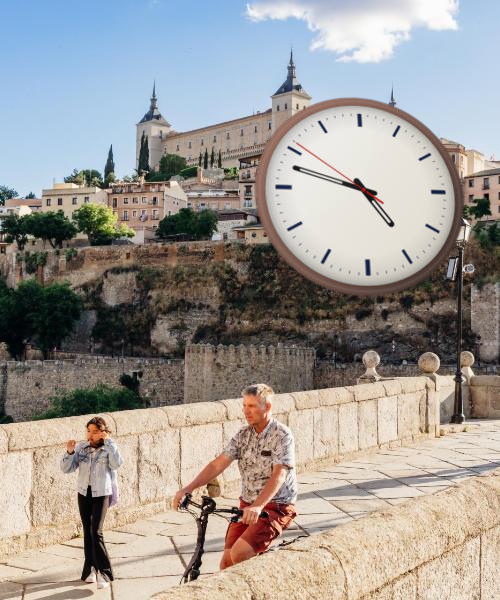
4:47:51
